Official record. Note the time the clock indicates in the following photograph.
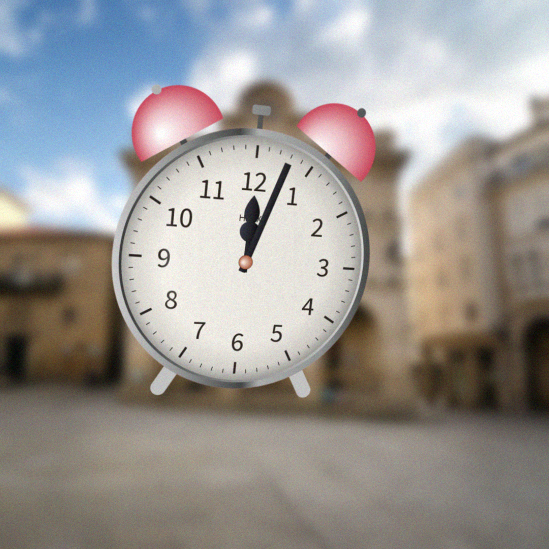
12:03
